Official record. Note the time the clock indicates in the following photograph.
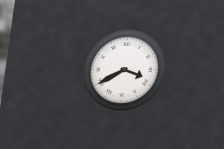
3:40
